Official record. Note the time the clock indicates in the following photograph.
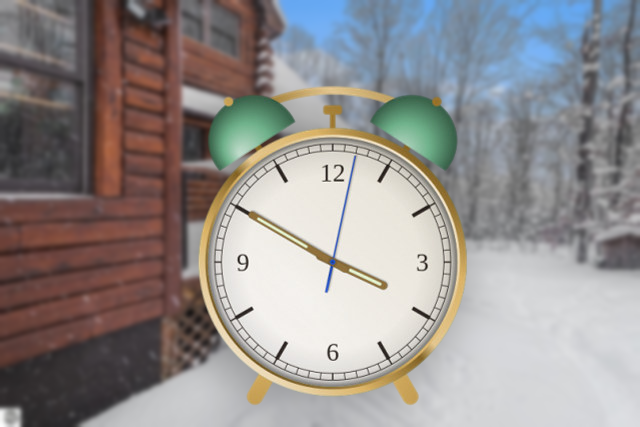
3:50:02
